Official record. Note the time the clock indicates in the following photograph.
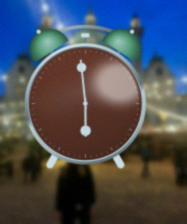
5:59
